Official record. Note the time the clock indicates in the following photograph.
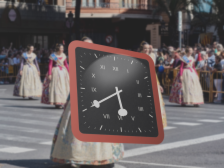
5:40
